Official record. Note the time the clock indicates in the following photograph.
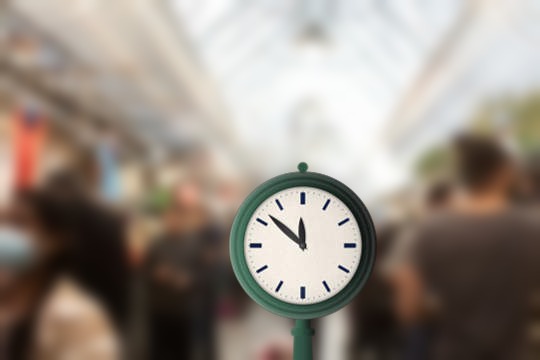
11:52
